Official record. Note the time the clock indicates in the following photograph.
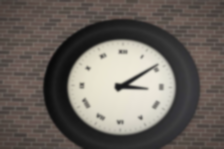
3:09
